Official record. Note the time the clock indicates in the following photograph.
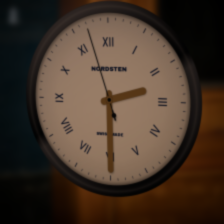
2:29:57
